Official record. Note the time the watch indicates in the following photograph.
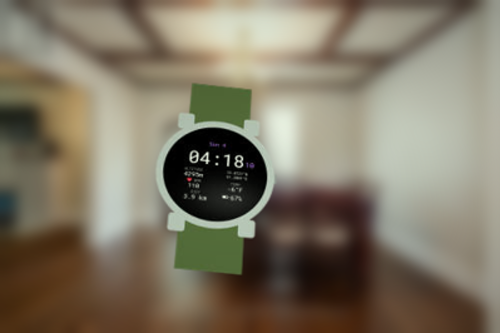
4:18
